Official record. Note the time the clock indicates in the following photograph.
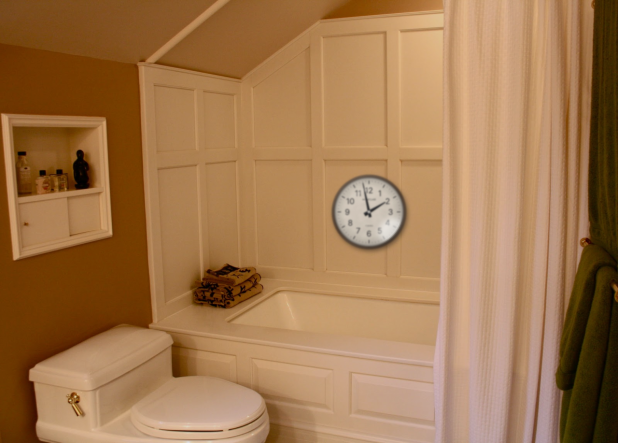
1:58
